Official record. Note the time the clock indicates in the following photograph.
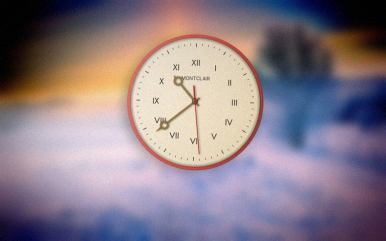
10:38:29
